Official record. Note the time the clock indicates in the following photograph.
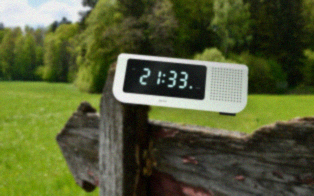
21:33
